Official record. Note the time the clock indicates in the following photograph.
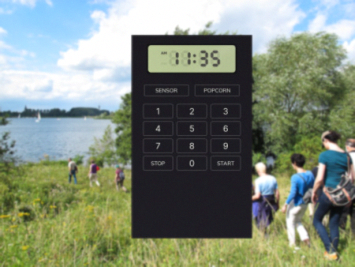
11:35
